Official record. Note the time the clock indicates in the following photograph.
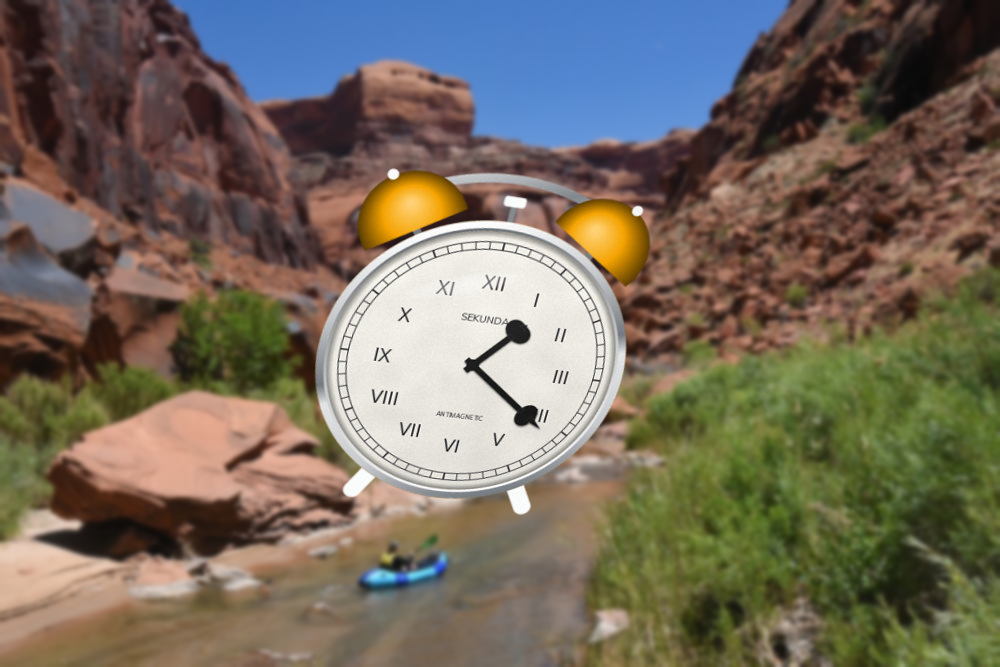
1:21
